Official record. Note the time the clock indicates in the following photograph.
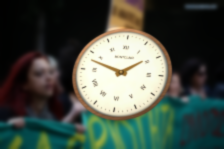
1:48
